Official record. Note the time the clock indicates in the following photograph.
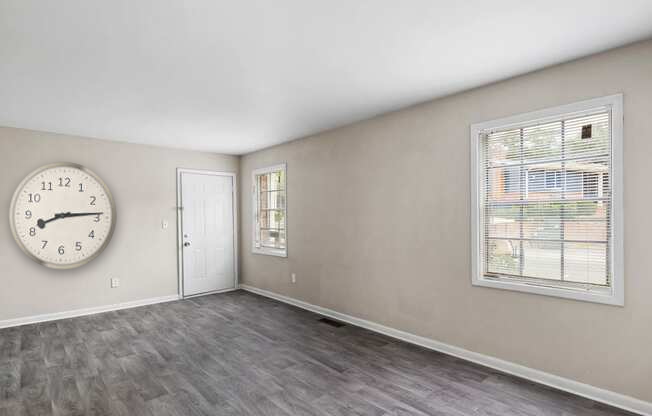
8:14
